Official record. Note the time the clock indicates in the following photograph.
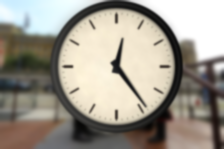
12:24
